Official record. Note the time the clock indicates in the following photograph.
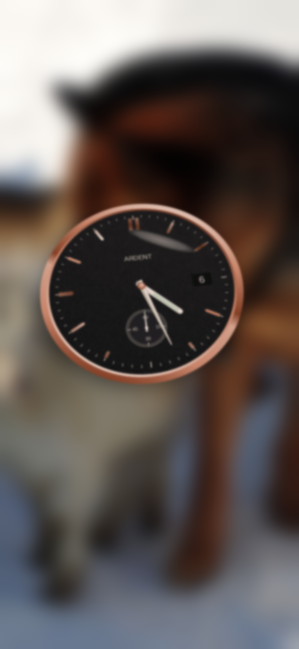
4:27
